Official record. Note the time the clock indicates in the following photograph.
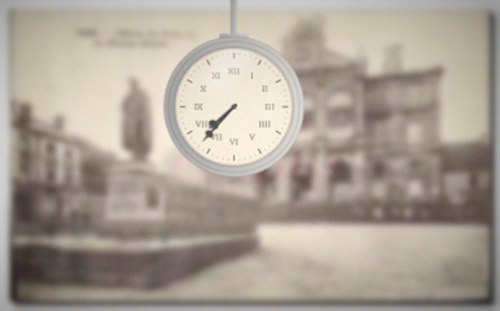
7:37
